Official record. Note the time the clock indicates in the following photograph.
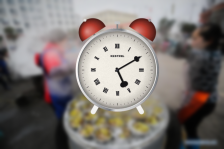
5:10
